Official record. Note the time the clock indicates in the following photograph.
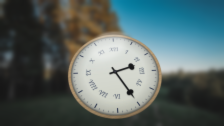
2:25
